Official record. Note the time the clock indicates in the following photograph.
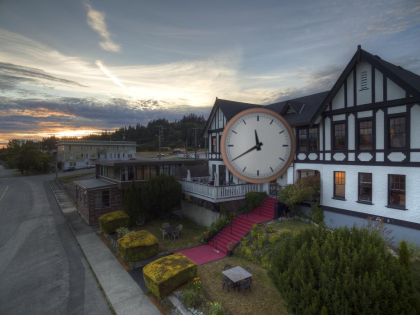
11:40
